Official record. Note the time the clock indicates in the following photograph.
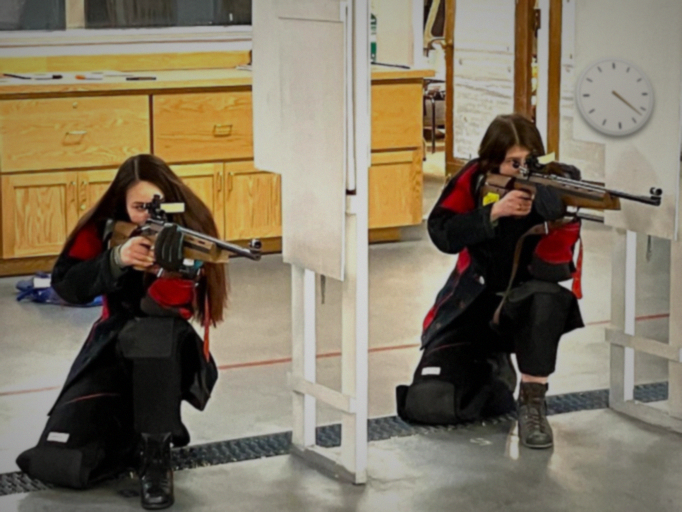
4:22
